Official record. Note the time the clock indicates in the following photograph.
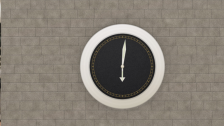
6:01
